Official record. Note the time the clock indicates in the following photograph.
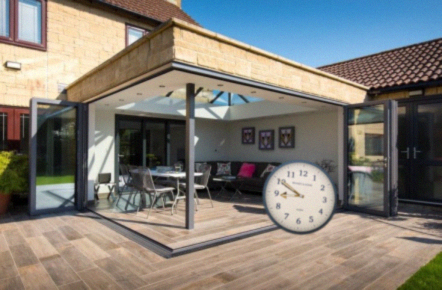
8:50
